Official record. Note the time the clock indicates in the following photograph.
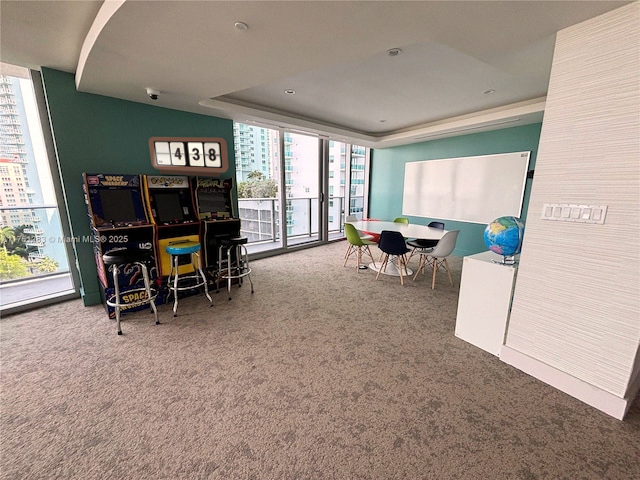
4:38
